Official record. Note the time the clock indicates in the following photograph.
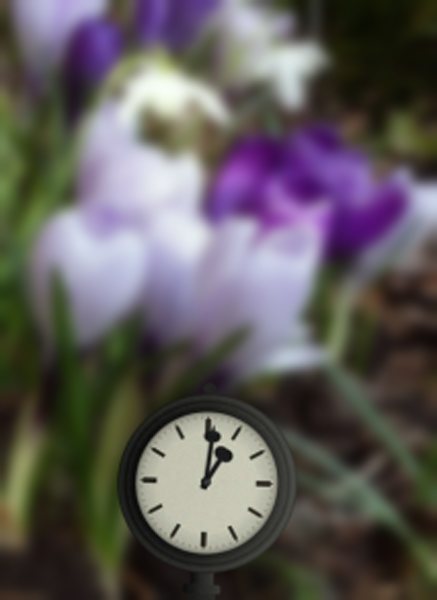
1:01
